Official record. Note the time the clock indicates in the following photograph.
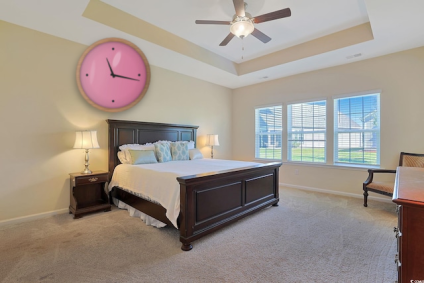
11:17
